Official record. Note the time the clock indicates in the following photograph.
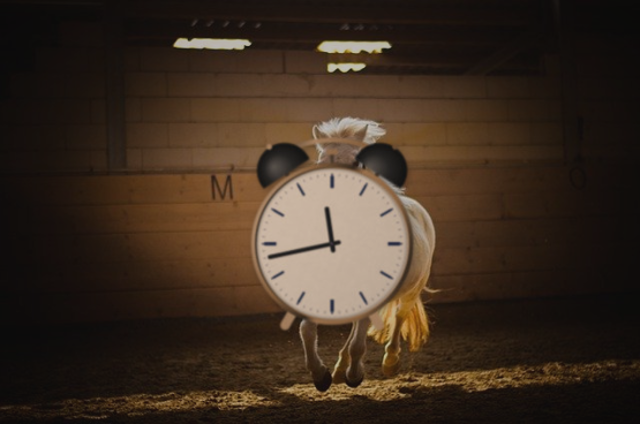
11:43
